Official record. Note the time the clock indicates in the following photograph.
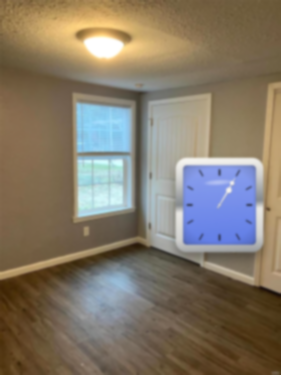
1:05
